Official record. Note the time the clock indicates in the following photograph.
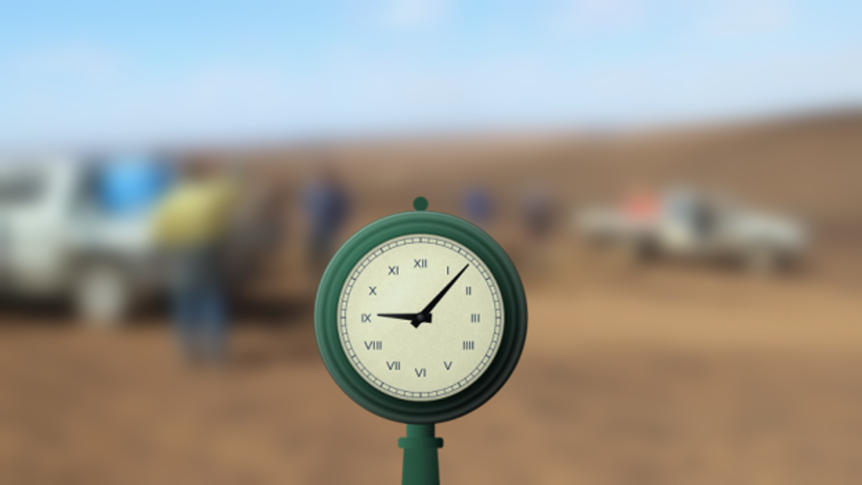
9:07
